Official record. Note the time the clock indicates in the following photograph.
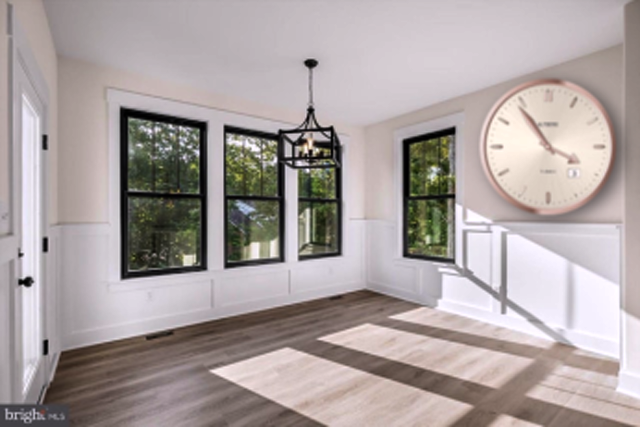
3:54
